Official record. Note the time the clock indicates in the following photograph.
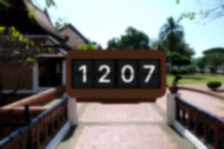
12:07
